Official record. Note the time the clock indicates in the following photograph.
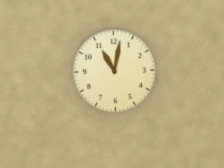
11:02
